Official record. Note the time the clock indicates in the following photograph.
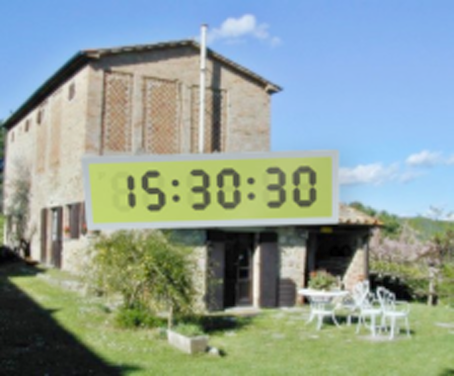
15:30:30
